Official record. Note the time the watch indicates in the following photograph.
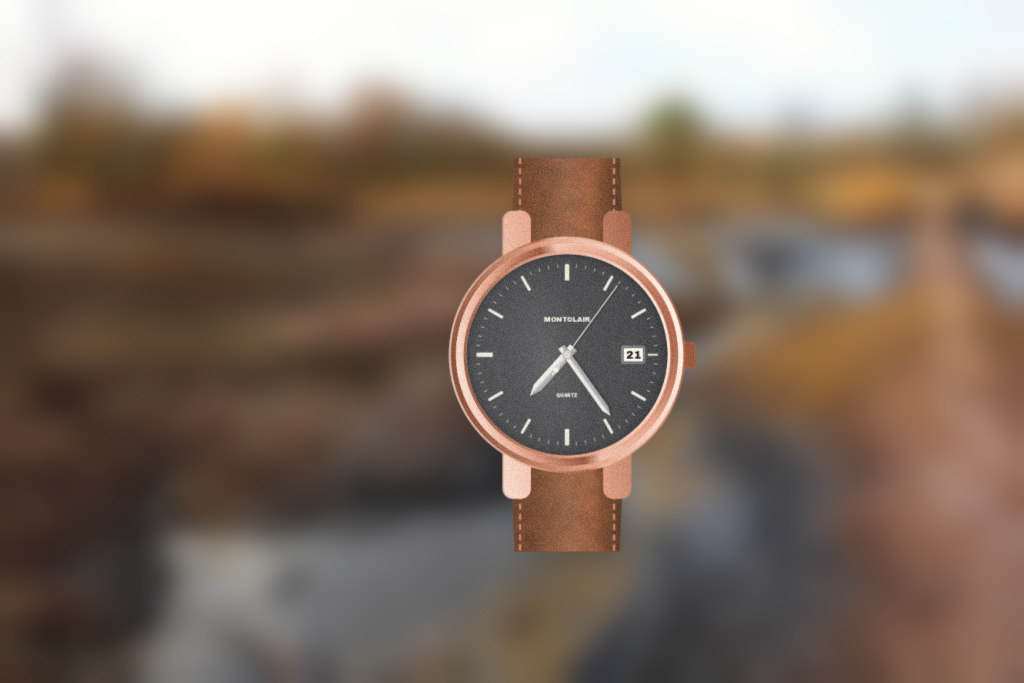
7:24:06
